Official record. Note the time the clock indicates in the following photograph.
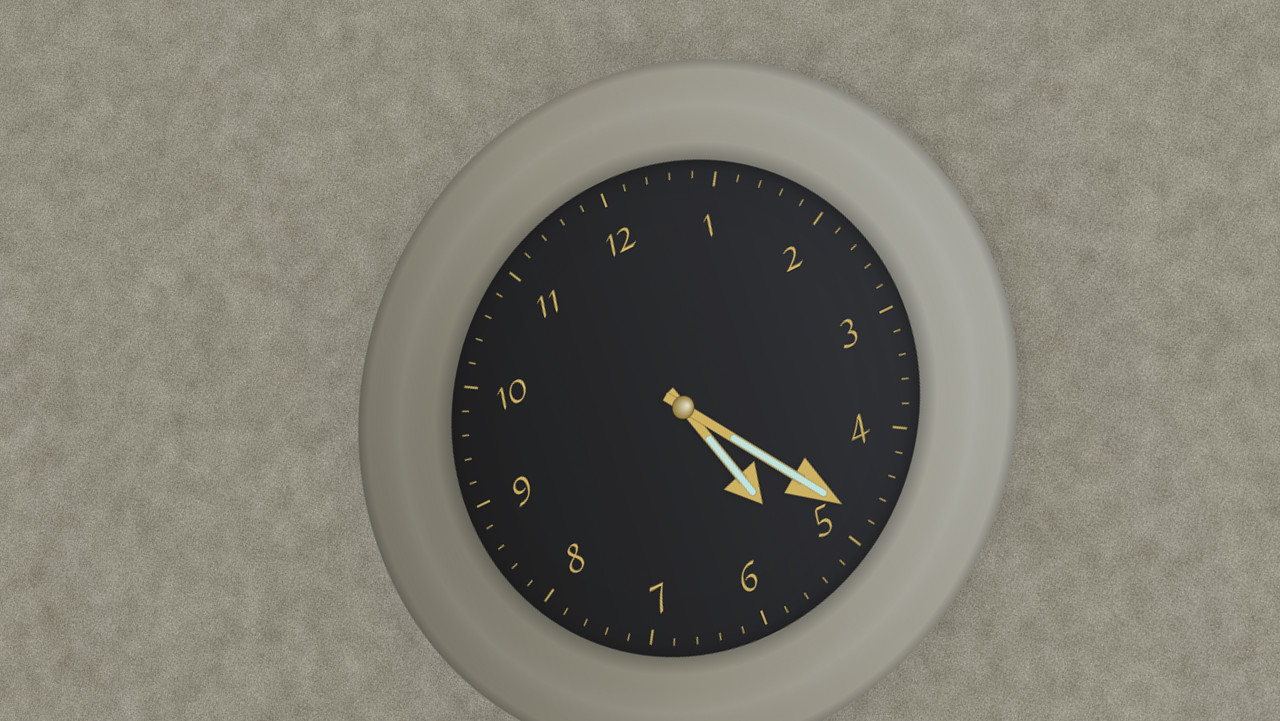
5:24
